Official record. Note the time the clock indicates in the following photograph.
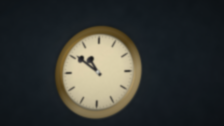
10:51
